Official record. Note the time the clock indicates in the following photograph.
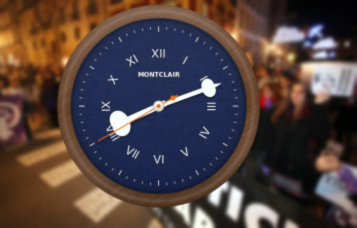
8:11:40
